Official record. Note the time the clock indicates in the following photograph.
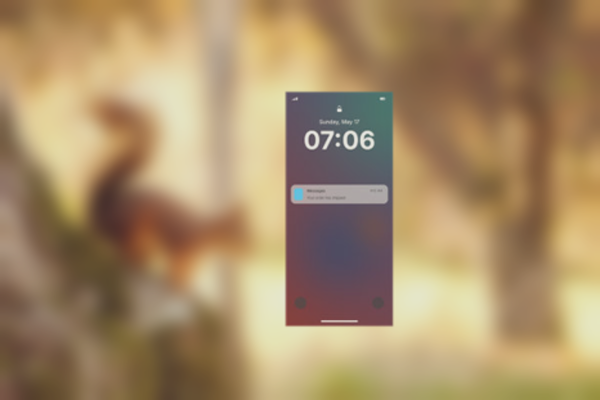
7:06
